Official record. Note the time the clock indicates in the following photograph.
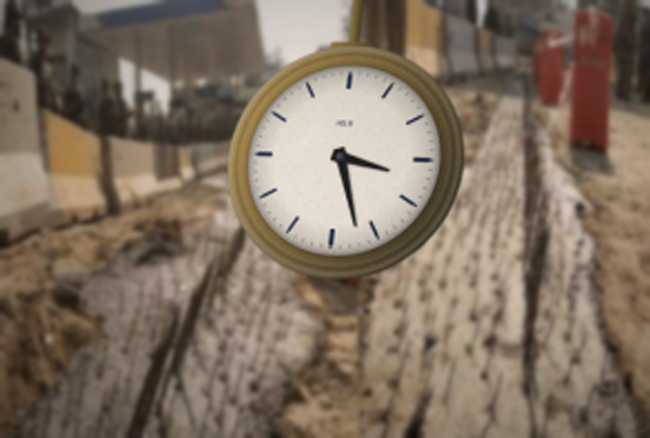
3:27
